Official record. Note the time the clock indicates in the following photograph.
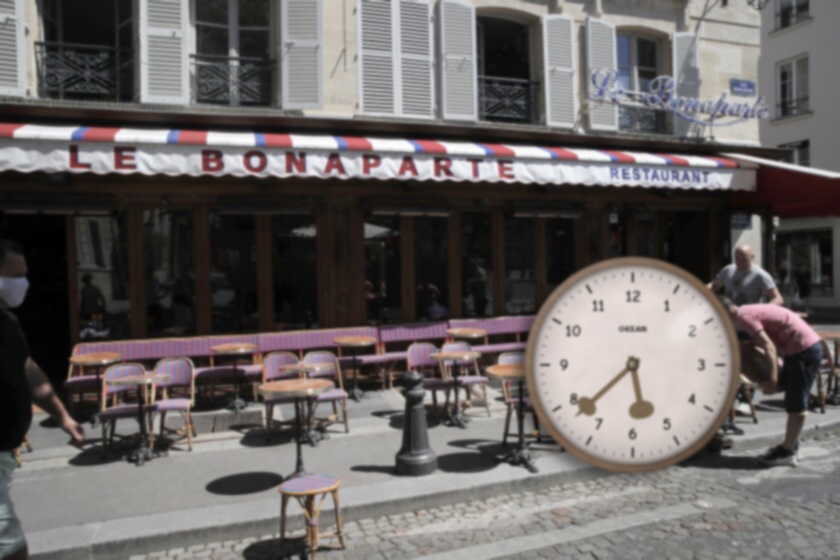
5:38
